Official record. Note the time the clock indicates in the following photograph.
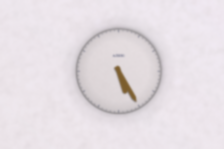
5:25
